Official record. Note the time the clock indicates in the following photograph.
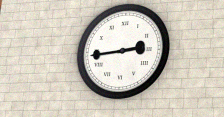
2:44
